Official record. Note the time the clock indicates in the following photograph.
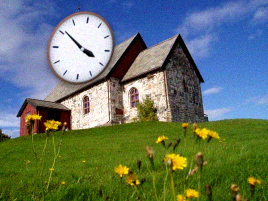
3:51
